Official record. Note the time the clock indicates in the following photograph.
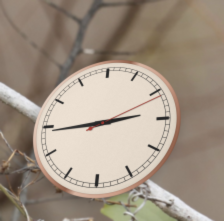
2:44:11
